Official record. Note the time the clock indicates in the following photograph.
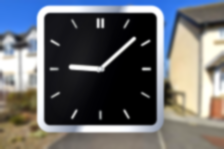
9:08
